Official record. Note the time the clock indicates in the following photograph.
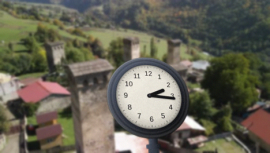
2:16
